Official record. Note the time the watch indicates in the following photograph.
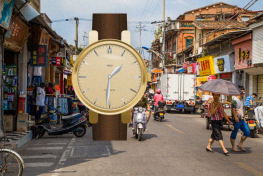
1:31
